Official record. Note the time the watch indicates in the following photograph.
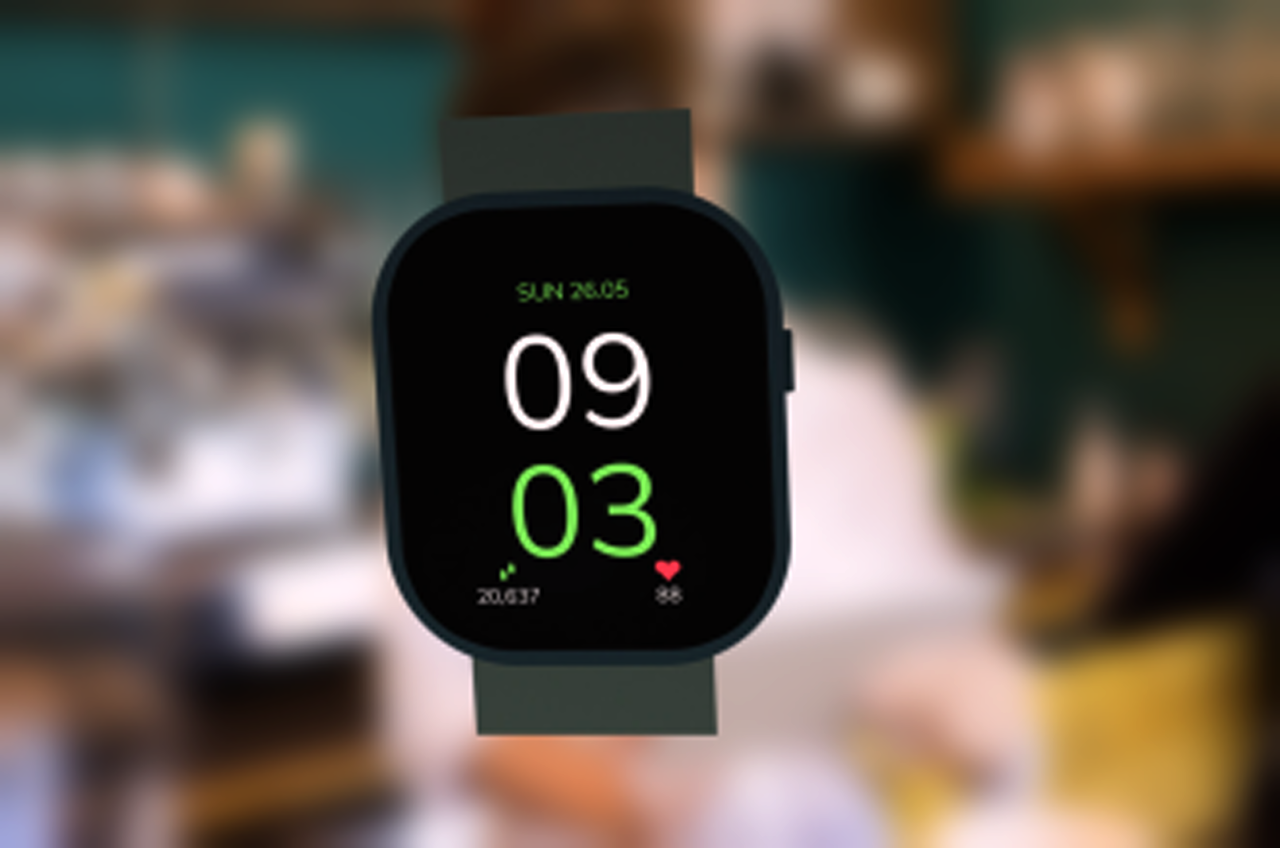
9:03
